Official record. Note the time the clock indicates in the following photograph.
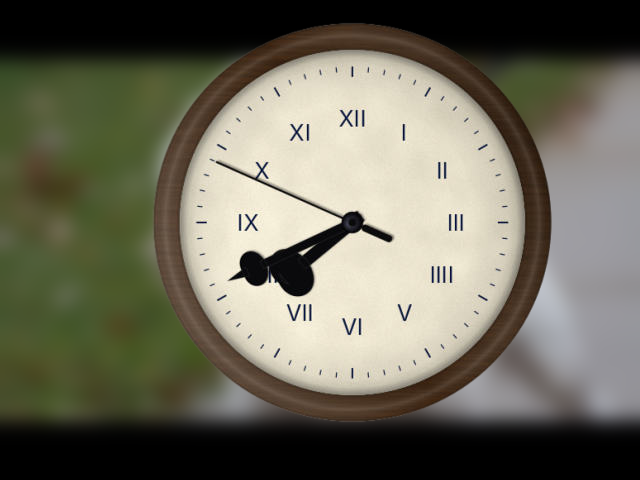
7:40:49
